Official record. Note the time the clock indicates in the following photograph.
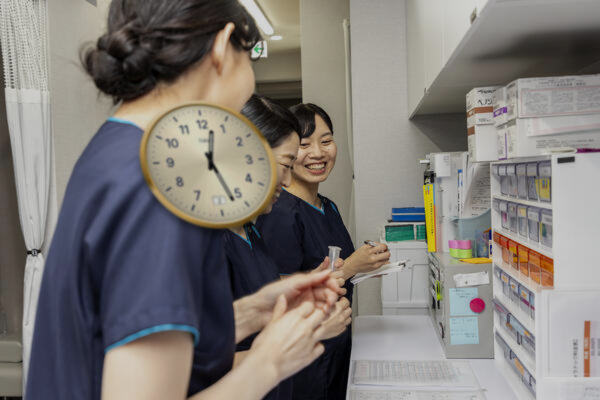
12:27
